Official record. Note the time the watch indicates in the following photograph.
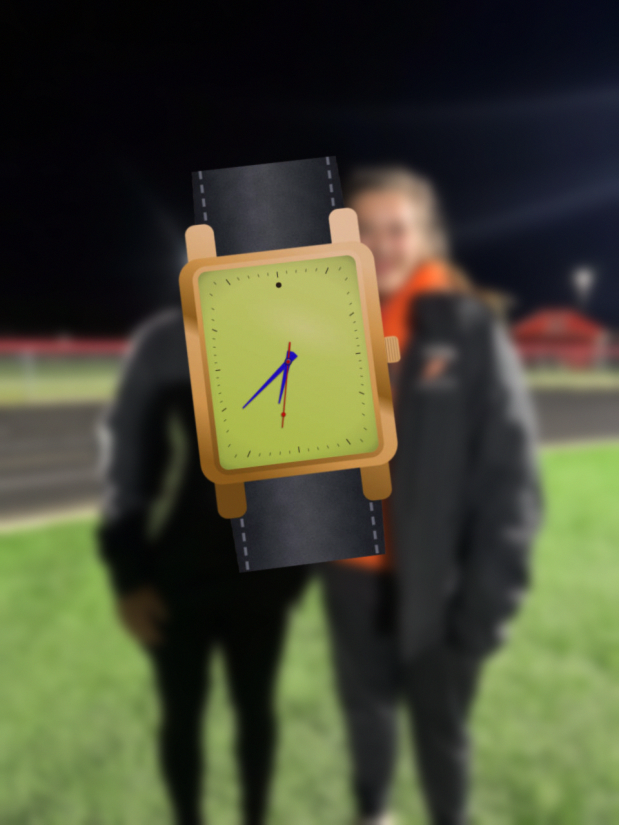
6:38:32
